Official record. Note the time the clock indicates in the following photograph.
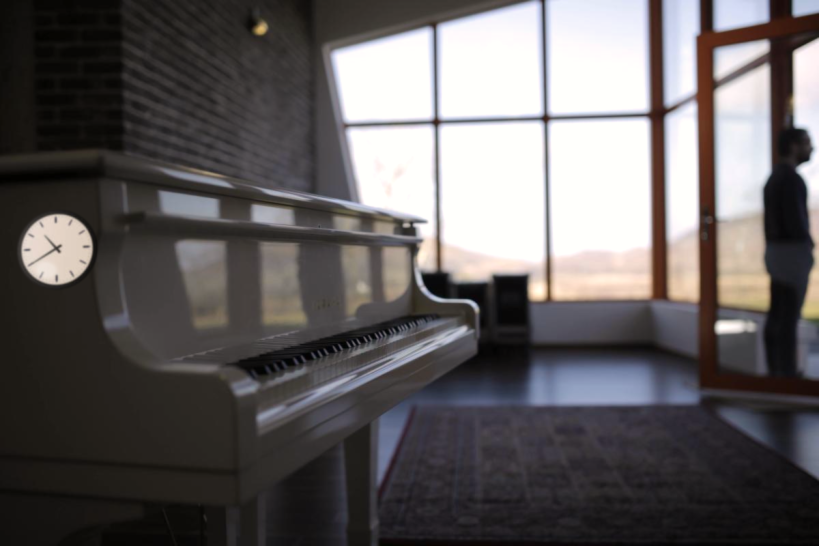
10:40
